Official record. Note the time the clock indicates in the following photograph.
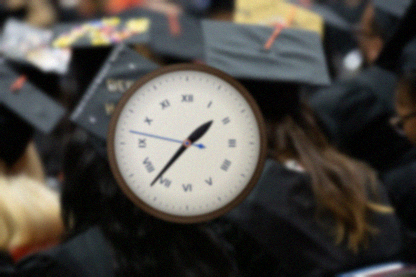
1:36:47
